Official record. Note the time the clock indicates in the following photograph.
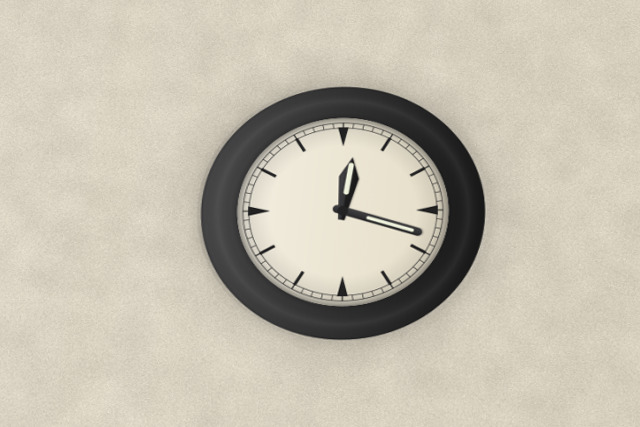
12:18
